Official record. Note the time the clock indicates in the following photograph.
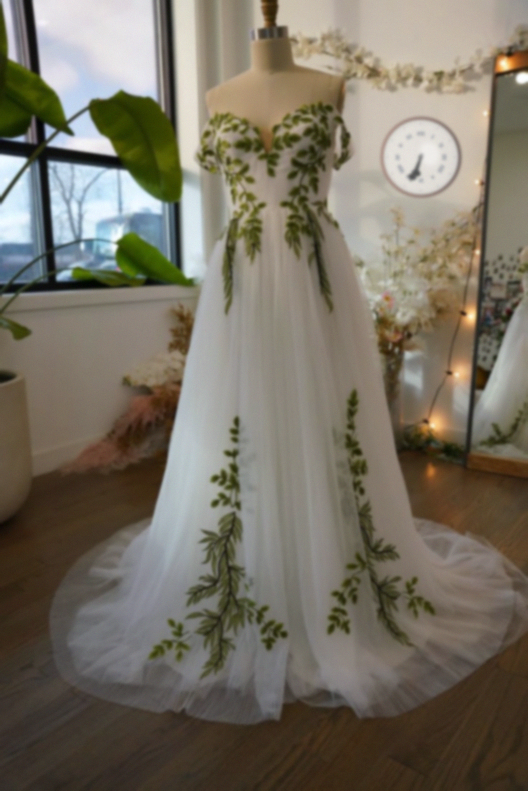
6:34
